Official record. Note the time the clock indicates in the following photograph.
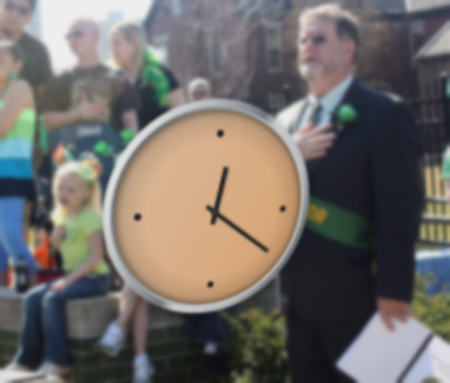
12:21
